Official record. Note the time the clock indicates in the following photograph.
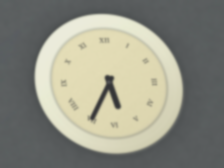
5:35
